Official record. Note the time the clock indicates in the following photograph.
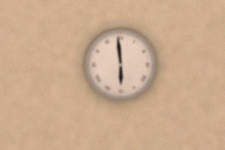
5:59
